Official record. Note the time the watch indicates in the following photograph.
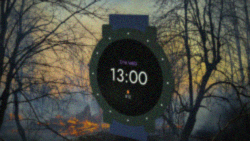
13:00
